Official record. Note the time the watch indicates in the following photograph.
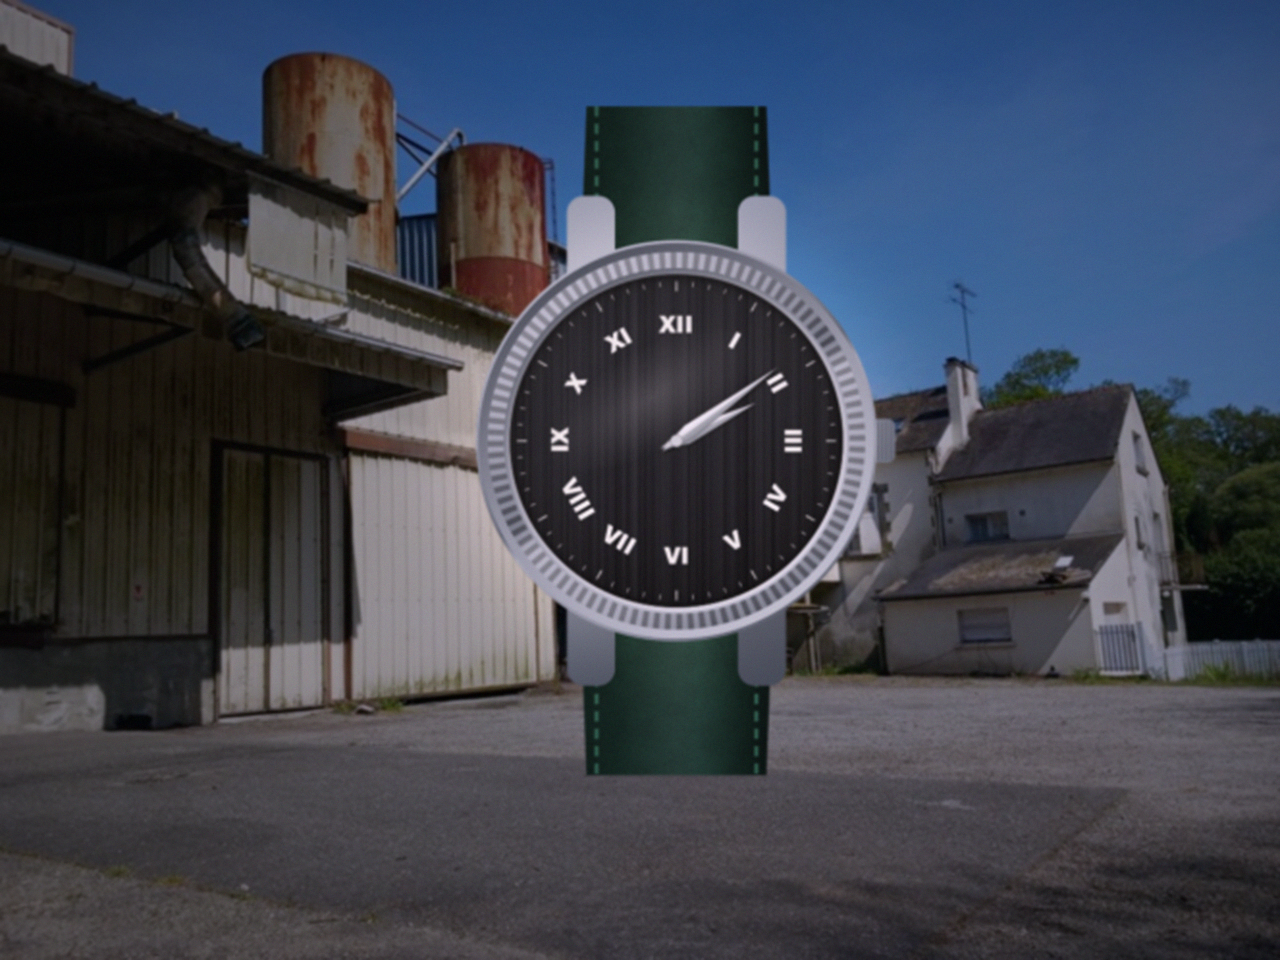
2:09
